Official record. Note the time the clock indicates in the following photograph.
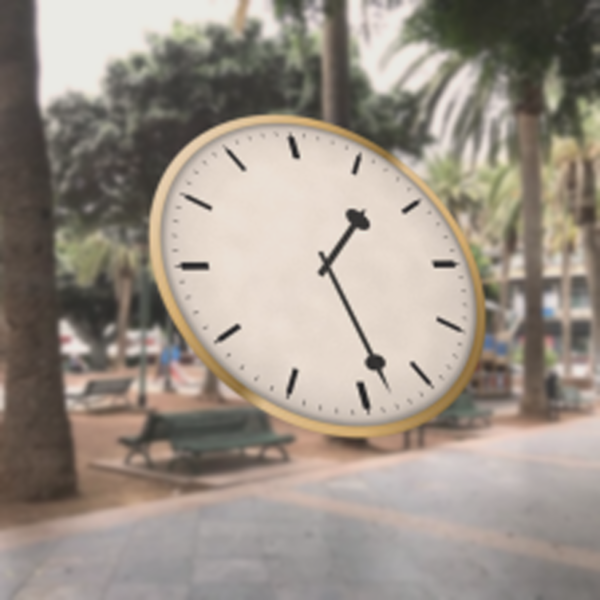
1:28
